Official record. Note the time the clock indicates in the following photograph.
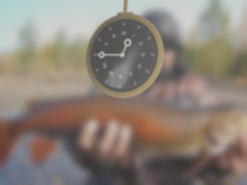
12:45
